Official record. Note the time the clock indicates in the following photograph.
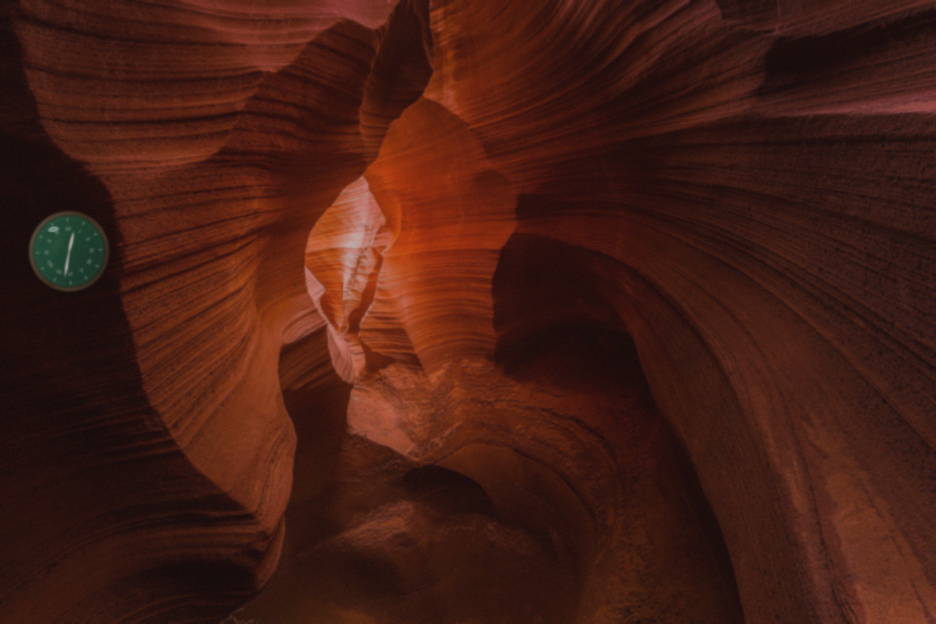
12:32
